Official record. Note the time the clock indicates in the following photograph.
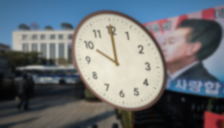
10:00
